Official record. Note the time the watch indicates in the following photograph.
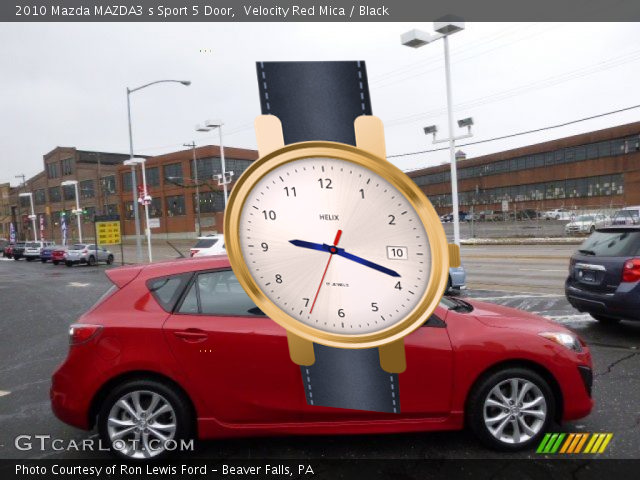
9:18:34
